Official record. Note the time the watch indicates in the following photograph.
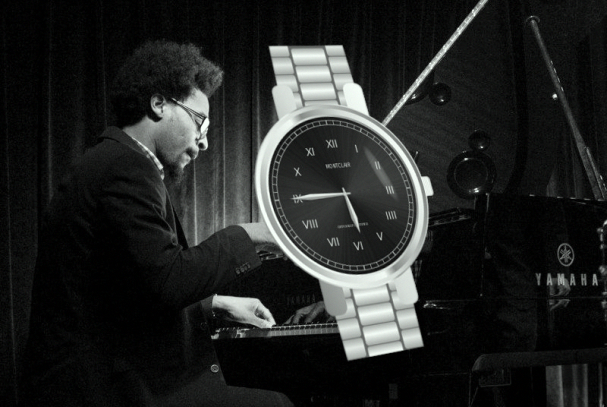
5:45
